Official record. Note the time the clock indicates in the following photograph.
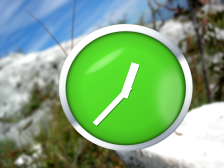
12:37
